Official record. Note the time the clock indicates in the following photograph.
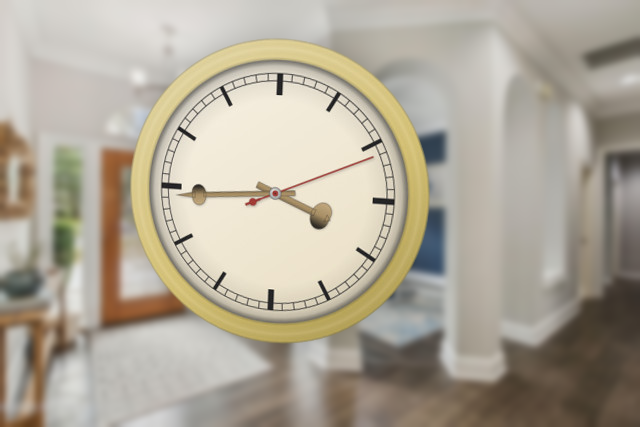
3:44:11
